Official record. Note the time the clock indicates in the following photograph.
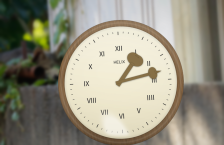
1:13
